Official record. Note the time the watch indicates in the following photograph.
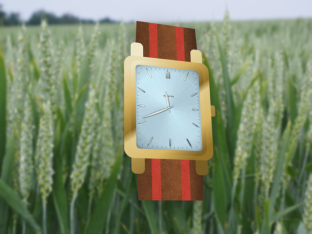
11:41
